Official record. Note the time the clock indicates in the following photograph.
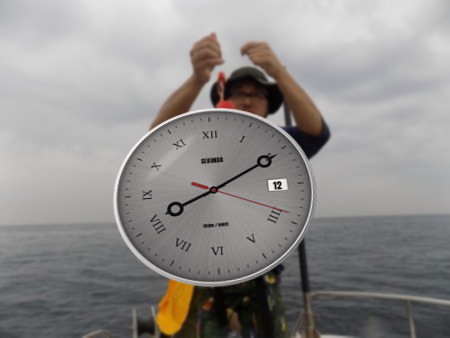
8:10:19
